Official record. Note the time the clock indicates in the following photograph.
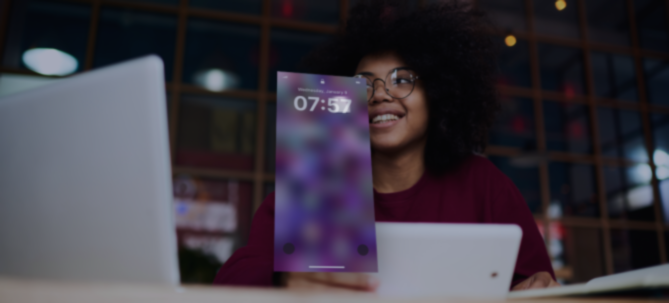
7:57
